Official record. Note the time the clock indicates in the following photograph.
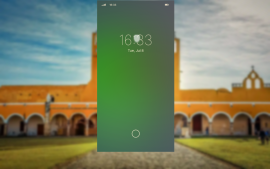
16:33
